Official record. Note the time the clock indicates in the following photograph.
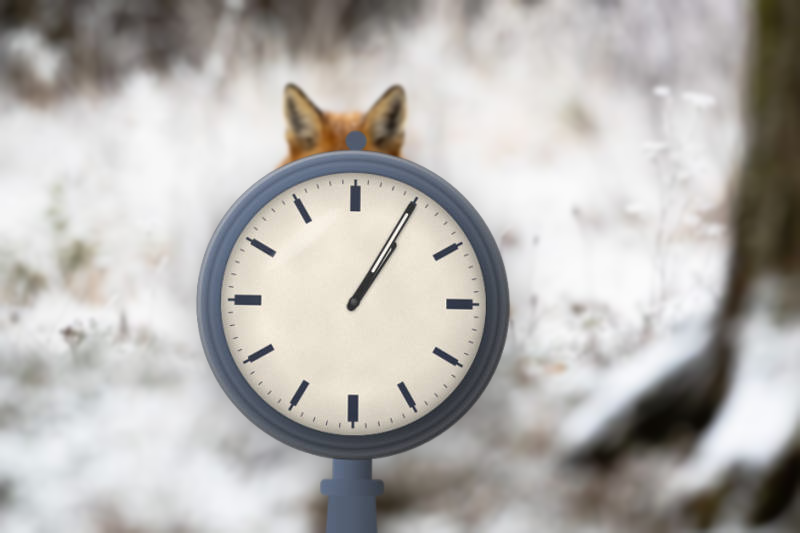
1:05
